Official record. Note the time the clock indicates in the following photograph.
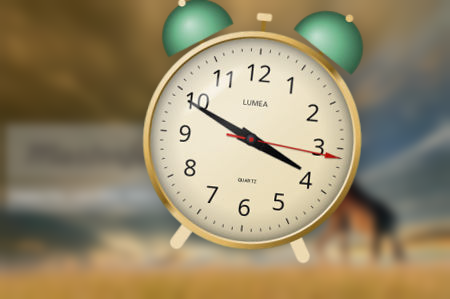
3:49:16
